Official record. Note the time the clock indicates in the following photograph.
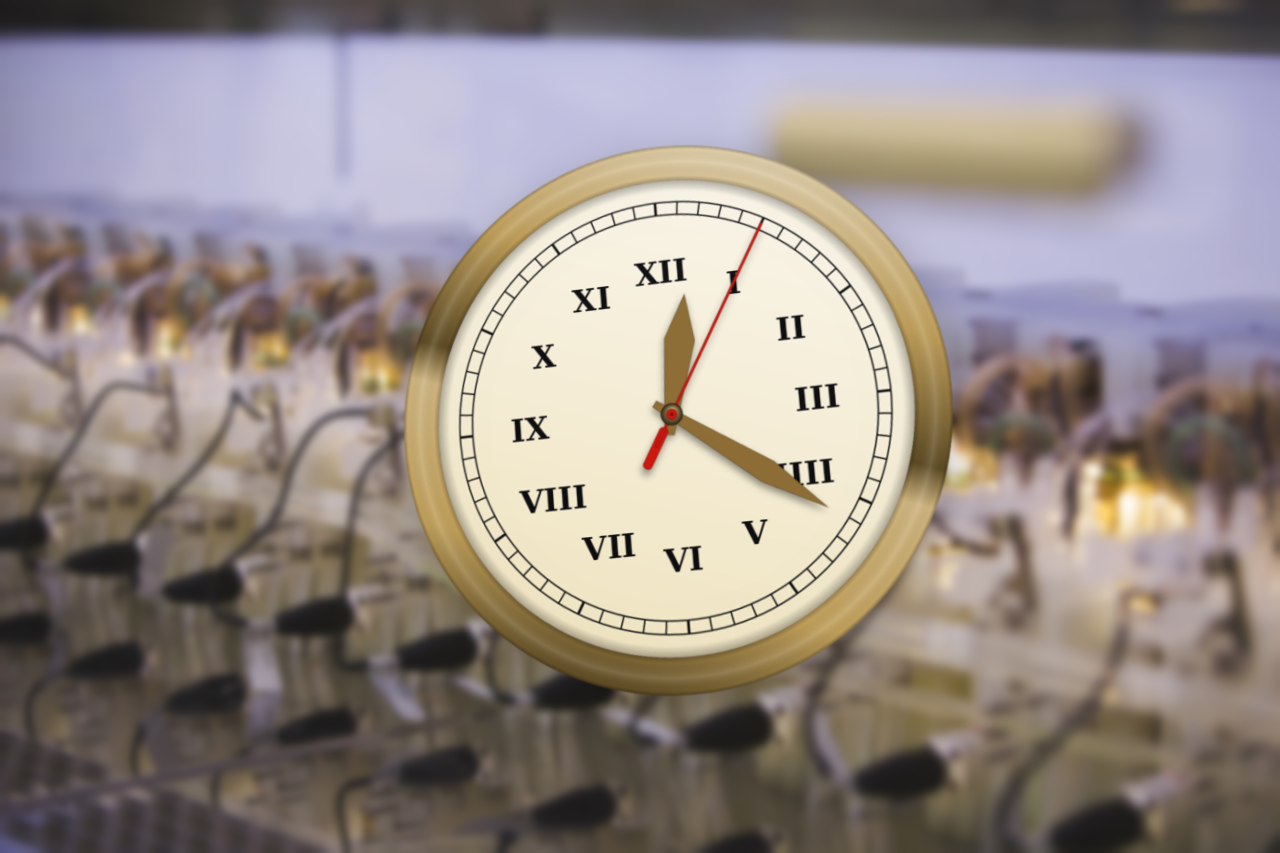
12:21:05
